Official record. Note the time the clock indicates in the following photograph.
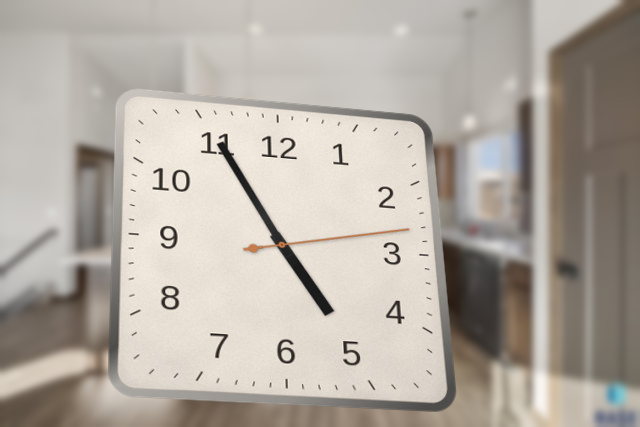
4:55:13
